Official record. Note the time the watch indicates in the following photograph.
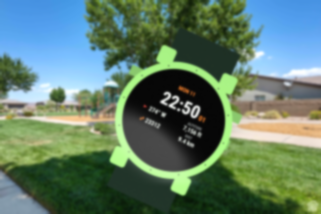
22:50
